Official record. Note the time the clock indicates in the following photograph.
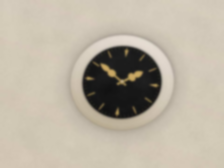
1:51
